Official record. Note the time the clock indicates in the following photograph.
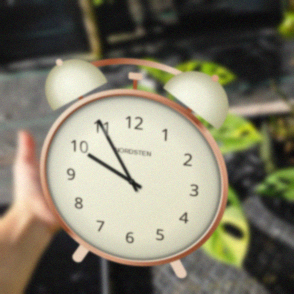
9:55
